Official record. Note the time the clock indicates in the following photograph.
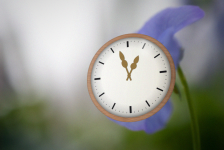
12:57
